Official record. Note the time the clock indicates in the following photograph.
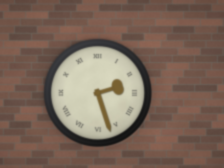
2:27
